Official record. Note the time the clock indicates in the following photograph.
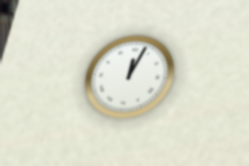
12:03
